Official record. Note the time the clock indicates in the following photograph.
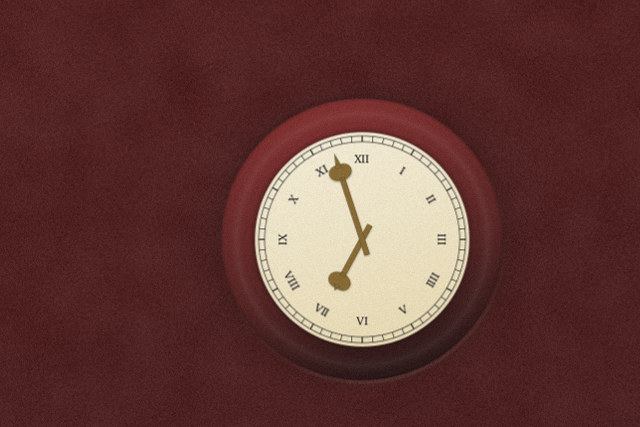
6:57
